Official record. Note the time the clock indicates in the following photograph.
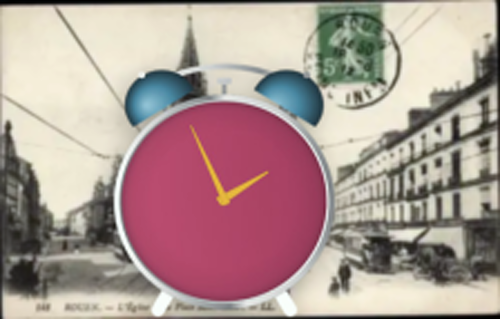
1:56
